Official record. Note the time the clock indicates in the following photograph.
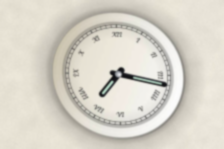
7:17
